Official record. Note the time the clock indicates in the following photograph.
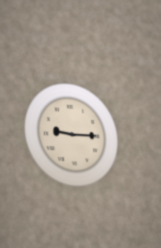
9:15
